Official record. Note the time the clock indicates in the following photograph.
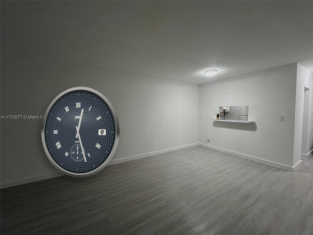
12:27
